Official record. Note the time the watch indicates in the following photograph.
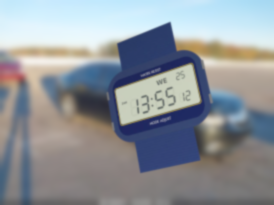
13:55
